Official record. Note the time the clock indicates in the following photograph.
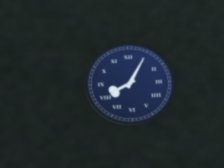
8:05
